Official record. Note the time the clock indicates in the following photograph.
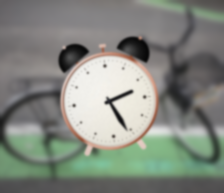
2:26
